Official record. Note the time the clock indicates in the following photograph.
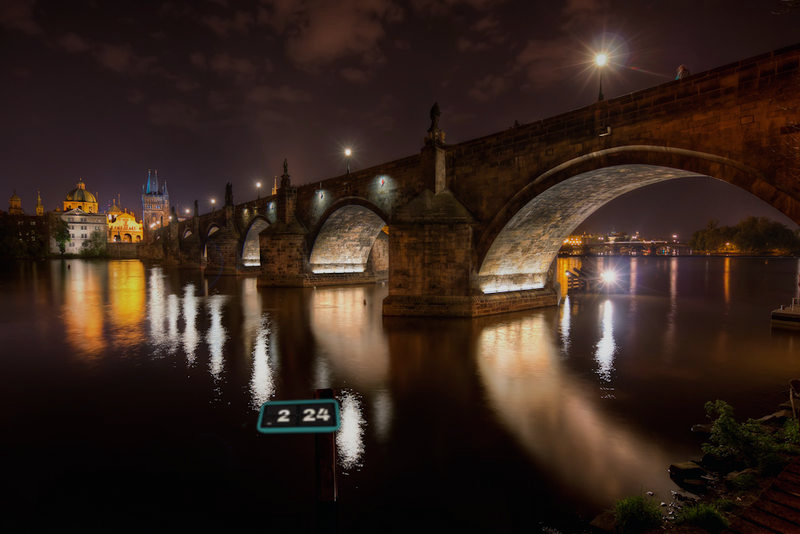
2:24
